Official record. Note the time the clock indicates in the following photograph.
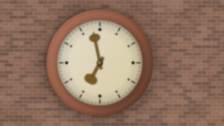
6:58
